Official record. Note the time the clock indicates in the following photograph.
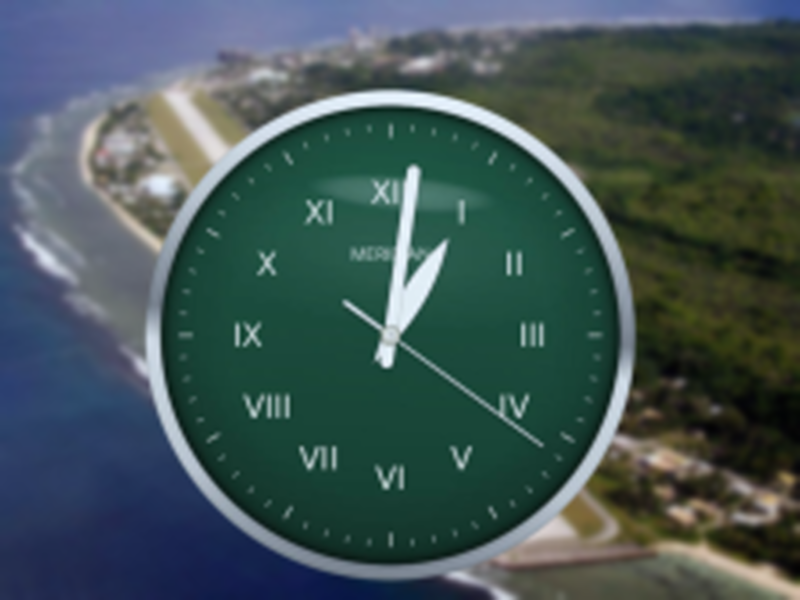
1:01:21
